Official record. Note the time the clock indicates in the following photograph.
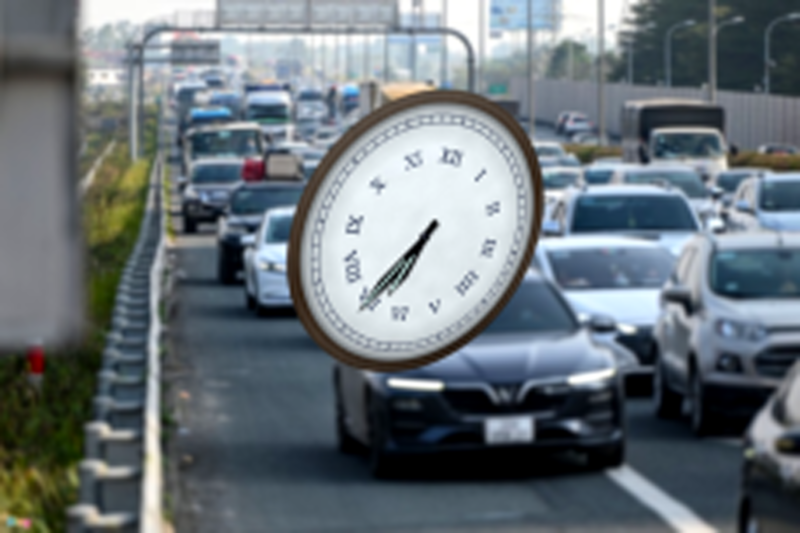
6:35
